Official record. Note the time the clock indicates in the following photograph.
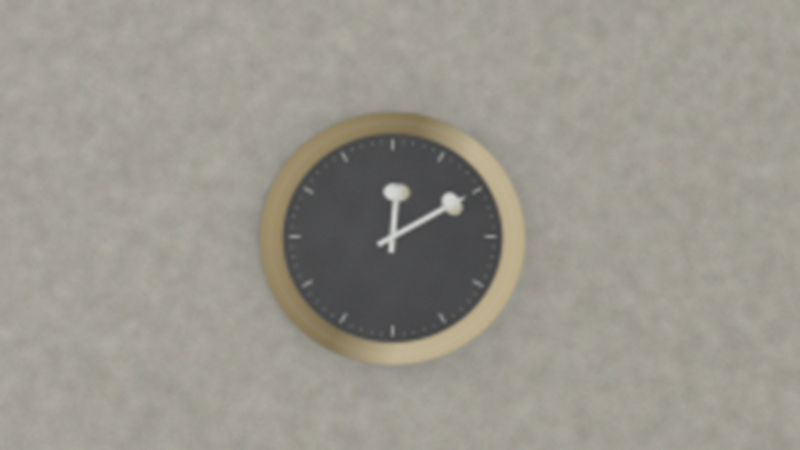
12:10
